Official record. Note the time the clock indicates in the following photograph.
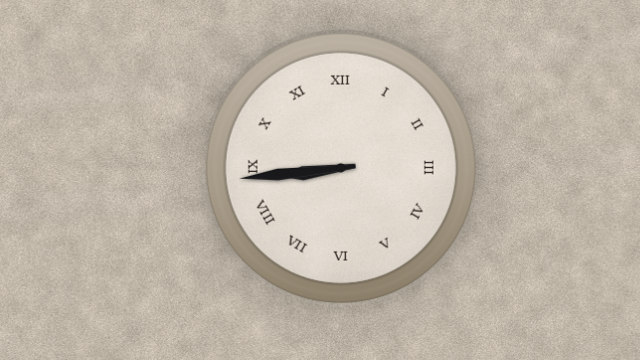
8:44
